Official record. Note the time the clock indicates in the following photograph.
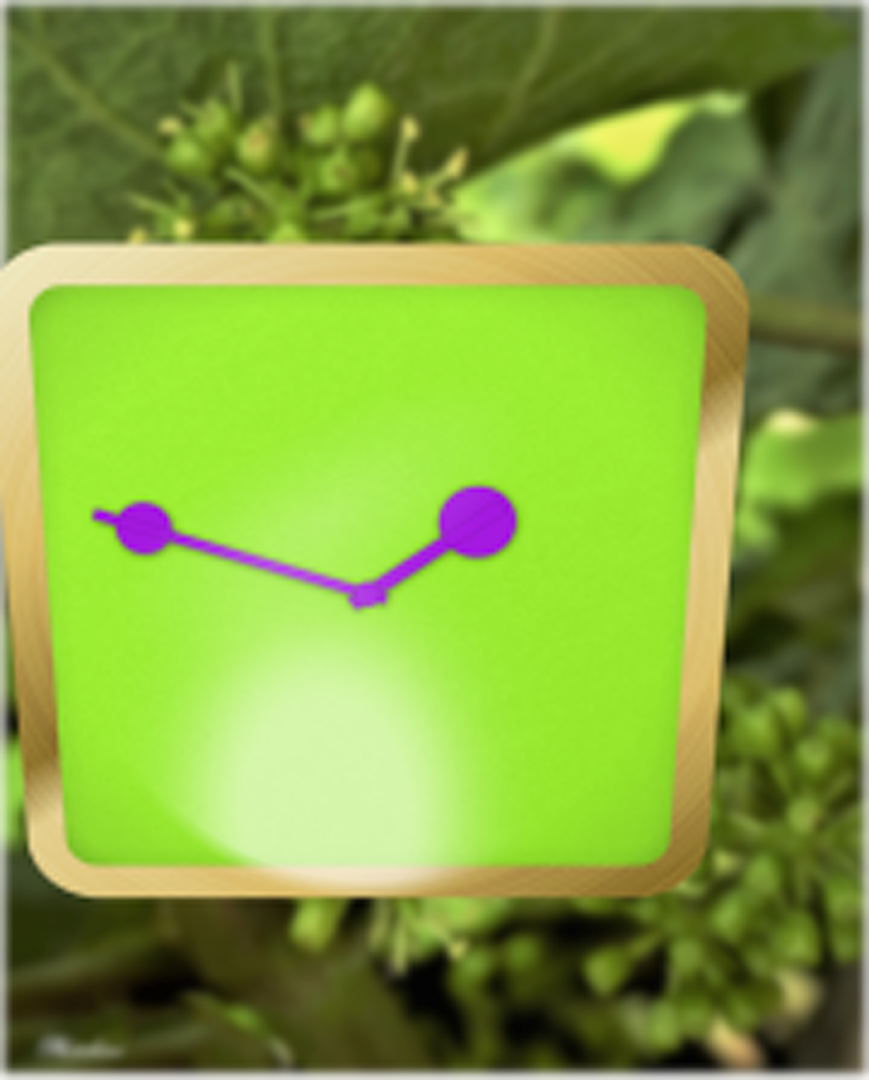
1:48
